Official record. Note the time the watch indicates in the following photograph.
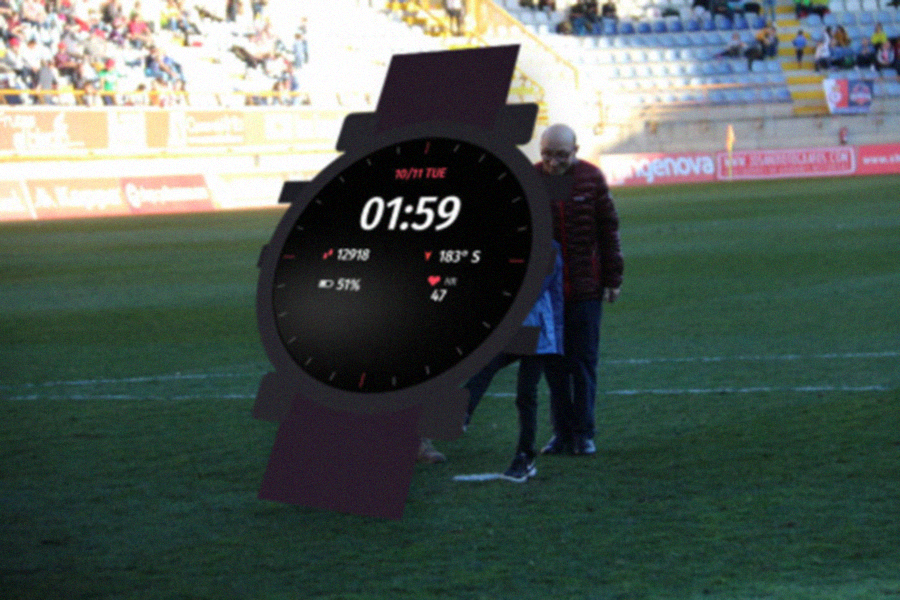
1:59
